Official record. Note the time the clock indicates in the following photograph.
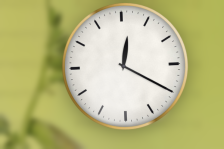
12:20
